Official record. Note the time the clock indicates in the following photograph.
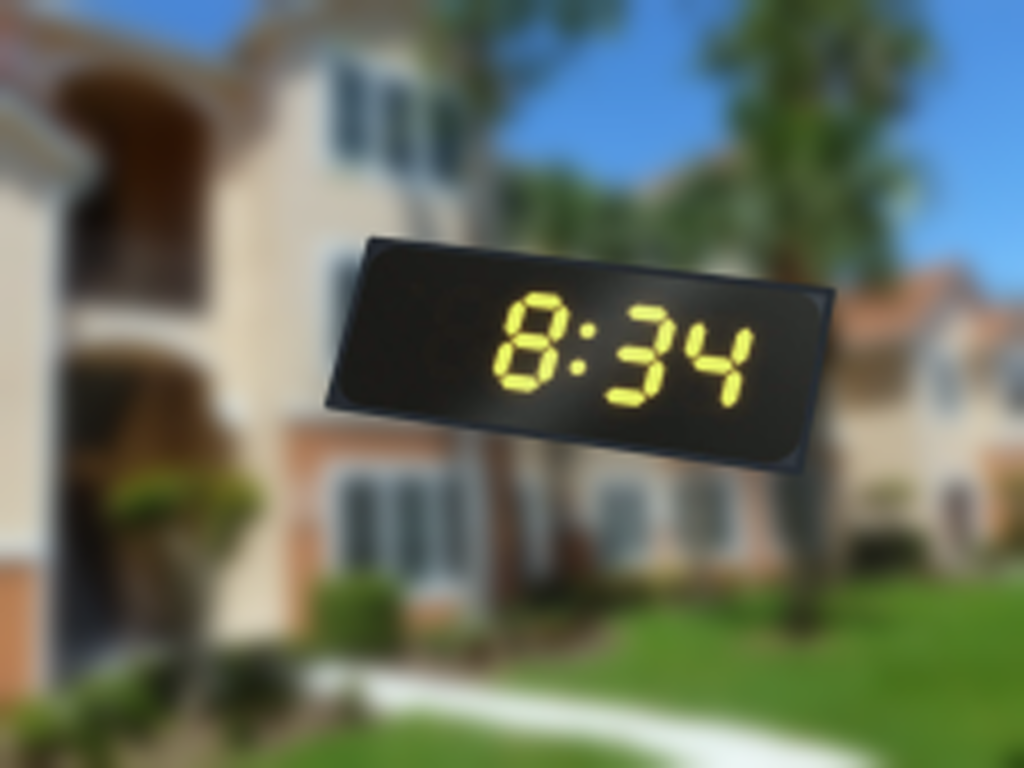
8:34
